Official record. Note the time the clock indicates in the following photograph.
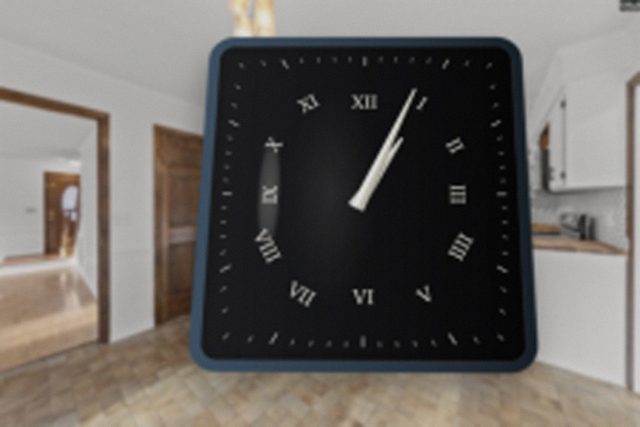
1:04
